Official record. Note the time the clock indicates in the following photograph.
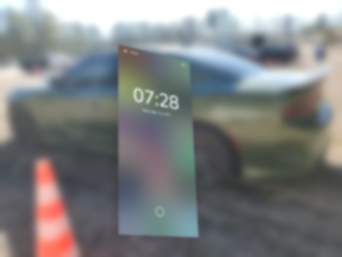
7:28
